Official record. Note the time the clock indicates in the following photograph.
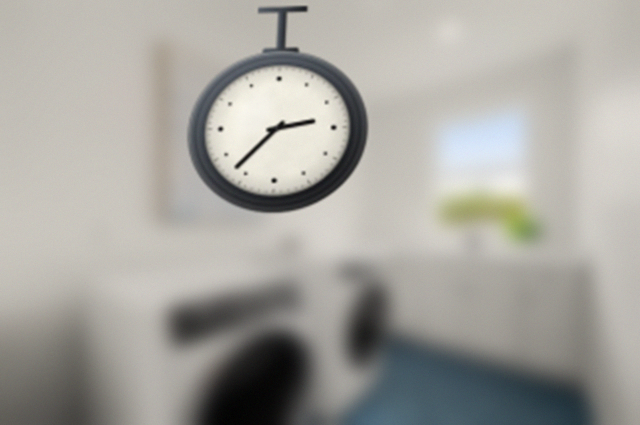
2:37
